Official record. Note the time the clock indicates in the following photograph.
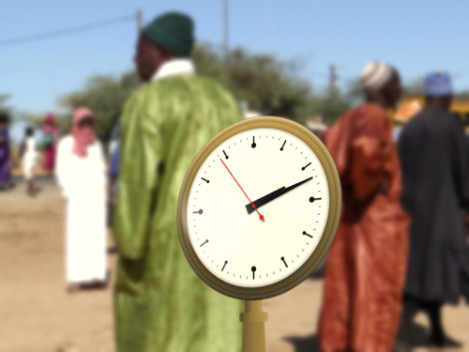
2:11:54
